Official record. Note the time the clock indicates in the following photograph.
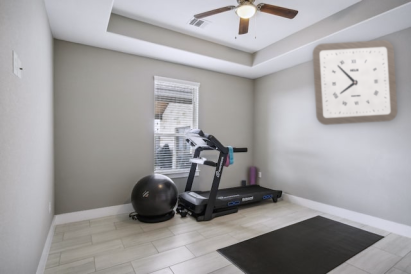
7:53
